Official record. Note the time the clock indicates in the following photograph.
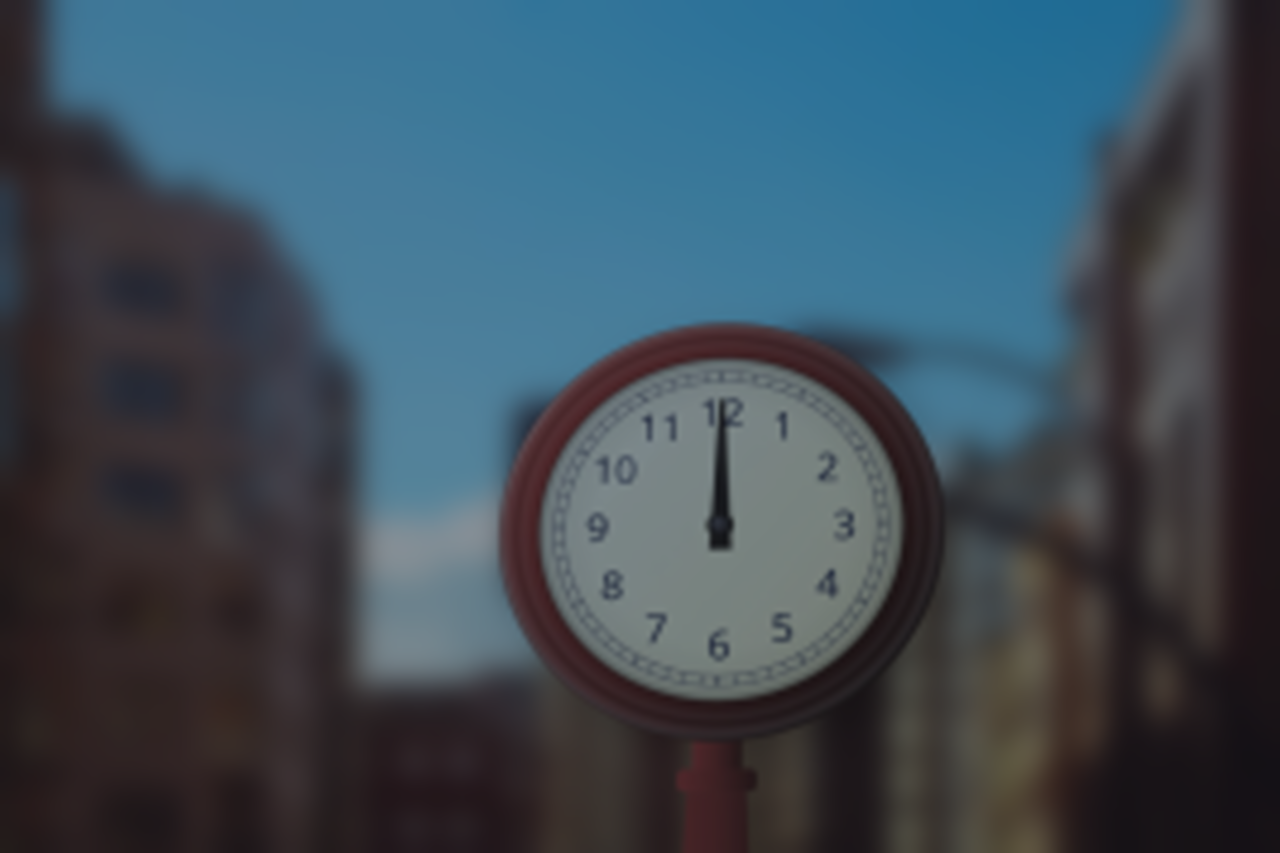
12:00
